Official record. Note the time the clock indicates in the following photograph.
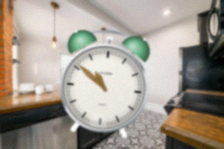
10:51
